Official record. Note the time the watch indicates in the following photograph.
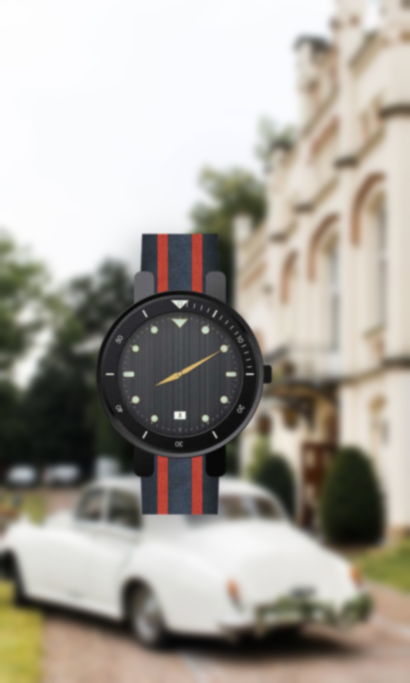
8:10
